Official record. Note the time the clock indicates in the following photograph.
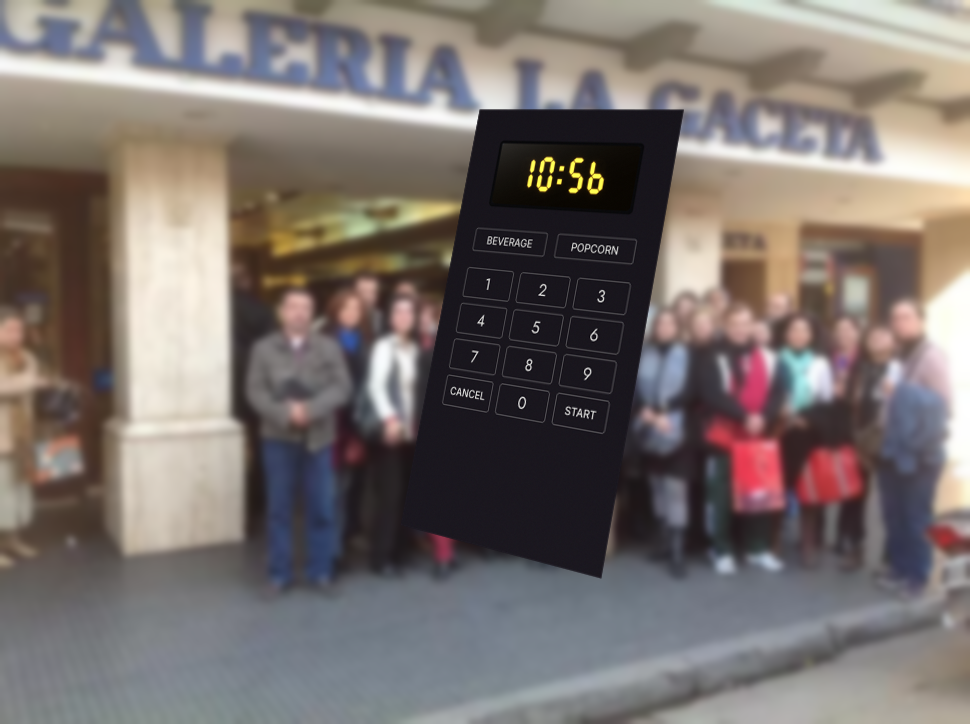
10:56
